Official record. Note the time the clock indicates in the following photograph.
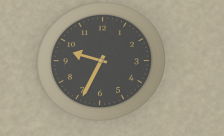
9:34
